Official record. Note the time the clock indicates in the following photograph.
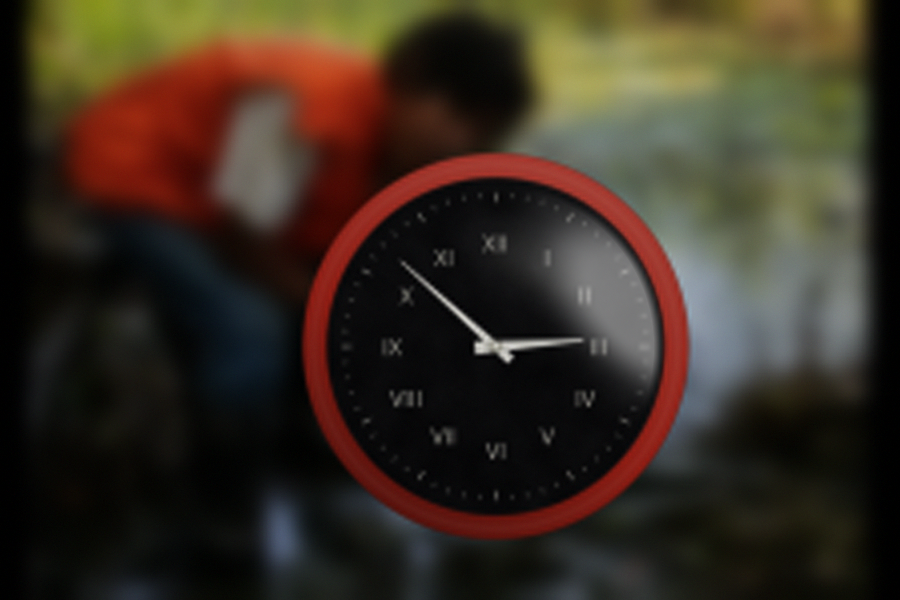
2:52
